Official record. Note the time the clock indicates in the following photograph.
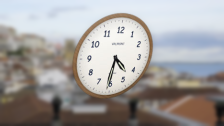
4:31
